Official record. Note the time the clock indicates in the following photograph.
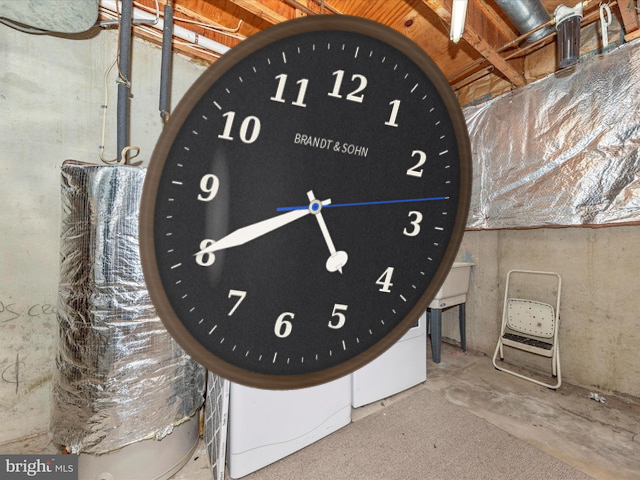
4:40:13
